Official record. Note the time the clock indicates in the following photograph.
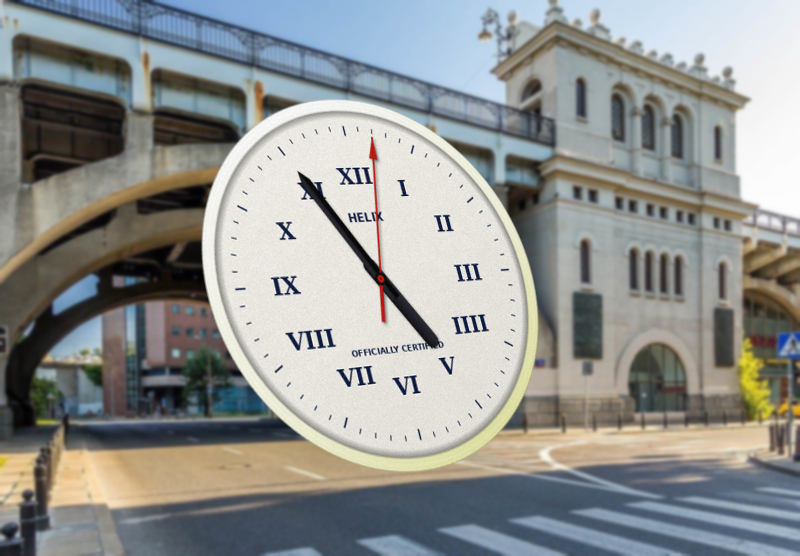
4:55:02
